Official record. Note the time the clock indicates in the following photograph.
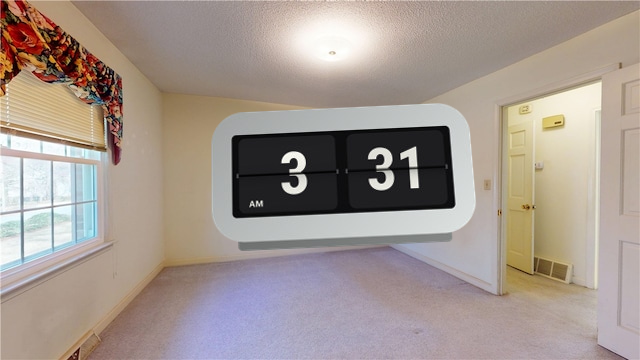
3:31
